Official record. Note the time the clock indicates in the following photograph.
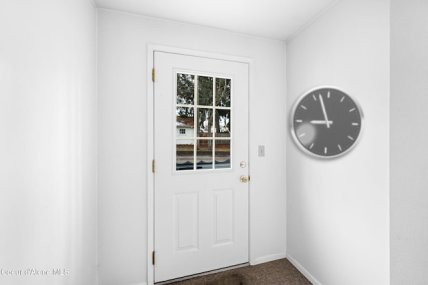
8:57
